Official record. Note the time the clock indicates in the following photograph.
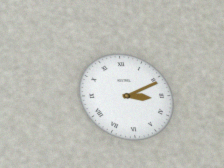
3:11
